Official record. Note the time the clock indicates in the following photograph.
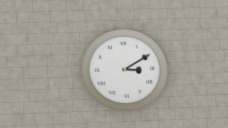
3:10
